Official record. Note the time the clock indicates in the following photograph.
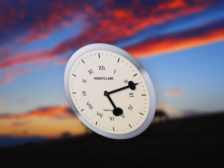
5:12
